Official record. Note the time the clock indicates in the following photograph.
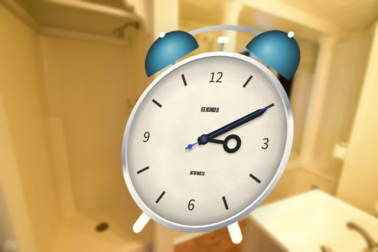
3:10:10
